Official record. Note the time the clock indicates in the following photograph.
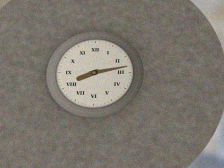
8:13
